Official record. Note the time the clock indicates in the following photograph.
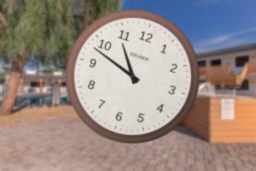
10:48
